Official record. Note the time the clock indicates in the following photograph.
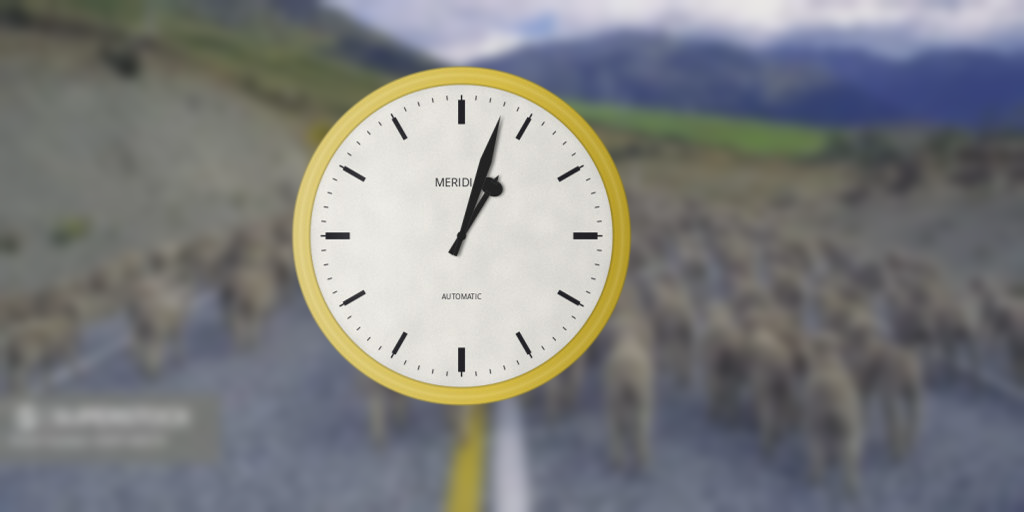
1:03
